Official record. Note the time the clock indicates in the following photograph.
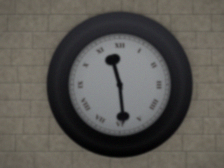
11:29
